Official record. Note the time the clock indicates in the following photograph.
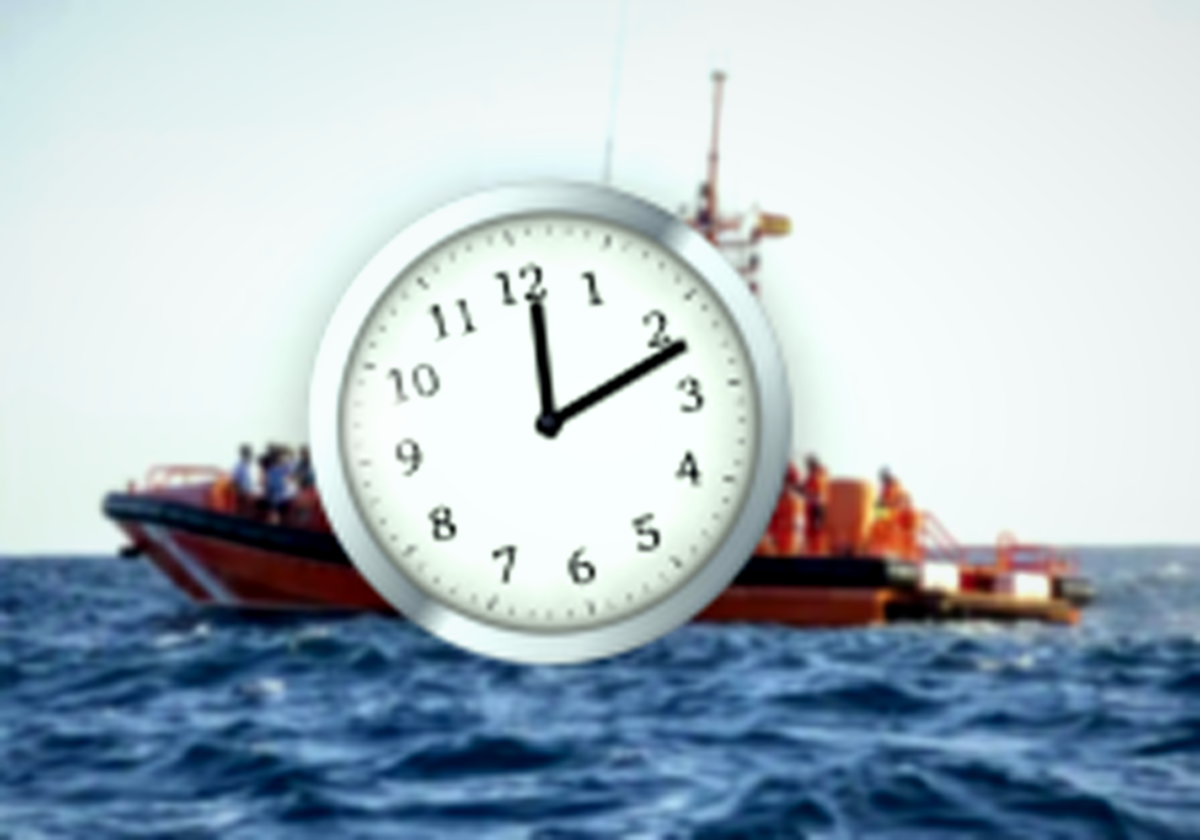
12:12
